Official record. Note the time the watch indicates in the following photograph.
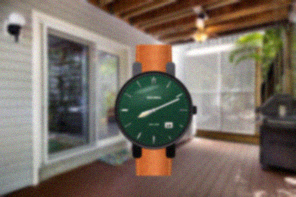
8:11
